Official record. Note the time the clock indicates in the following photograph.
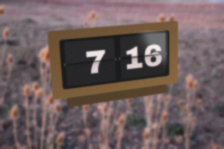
7:16
